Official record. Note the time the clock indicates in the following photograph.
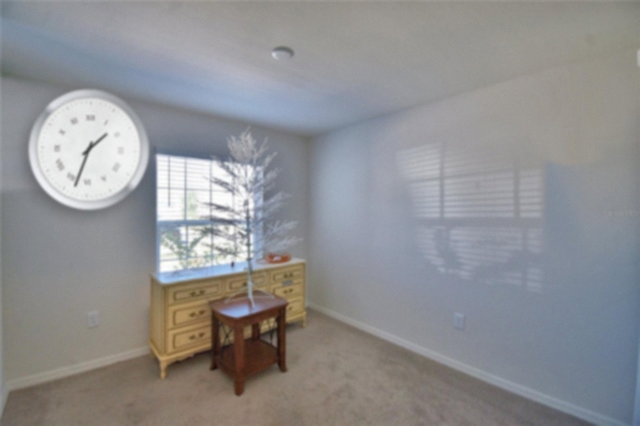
1:33
